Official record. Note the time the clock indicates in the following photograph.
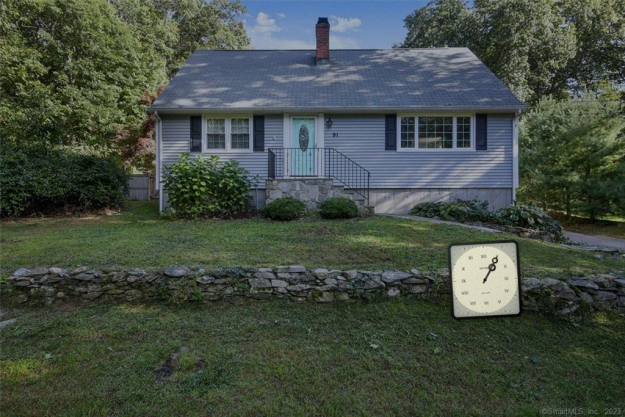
1:05
